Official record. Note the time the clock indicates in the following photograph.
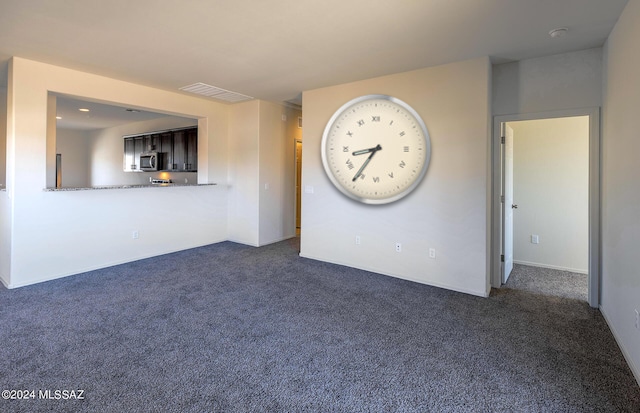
8:36
